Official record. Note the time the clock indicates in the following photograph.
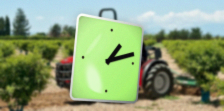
1:12
